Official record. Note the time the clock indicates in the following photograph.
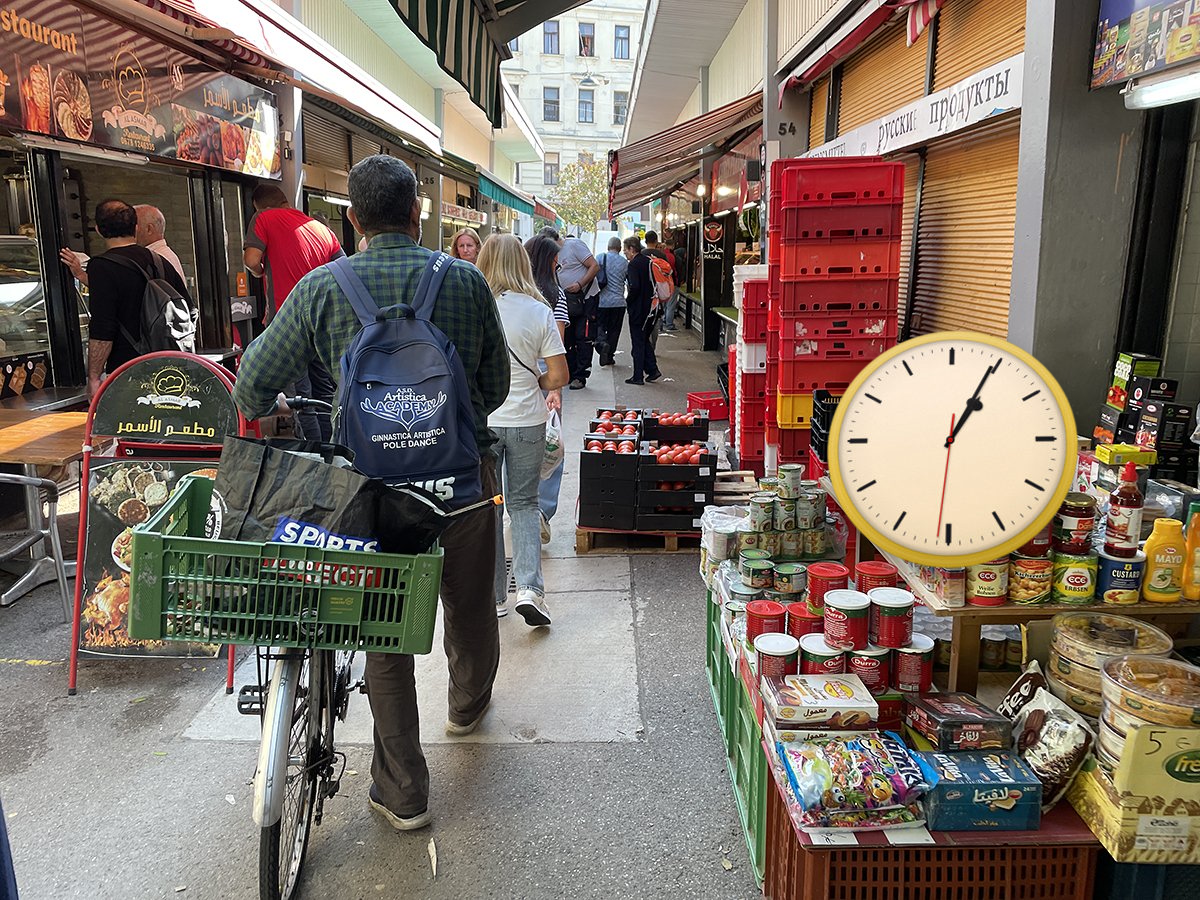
1:04:31
